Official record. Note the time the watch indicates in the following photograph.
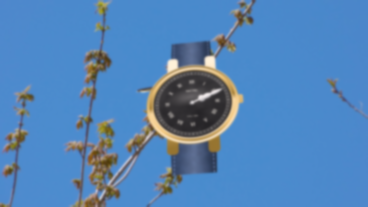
2:11
